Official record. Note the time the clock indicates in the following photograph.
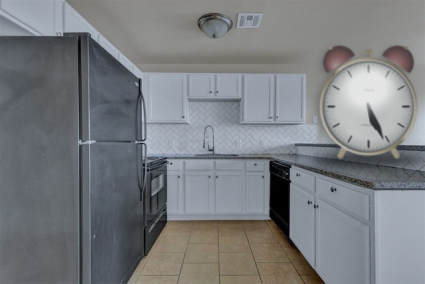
5:26
